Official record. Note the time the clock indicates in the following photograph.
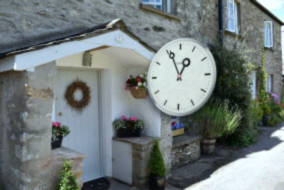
12:56
